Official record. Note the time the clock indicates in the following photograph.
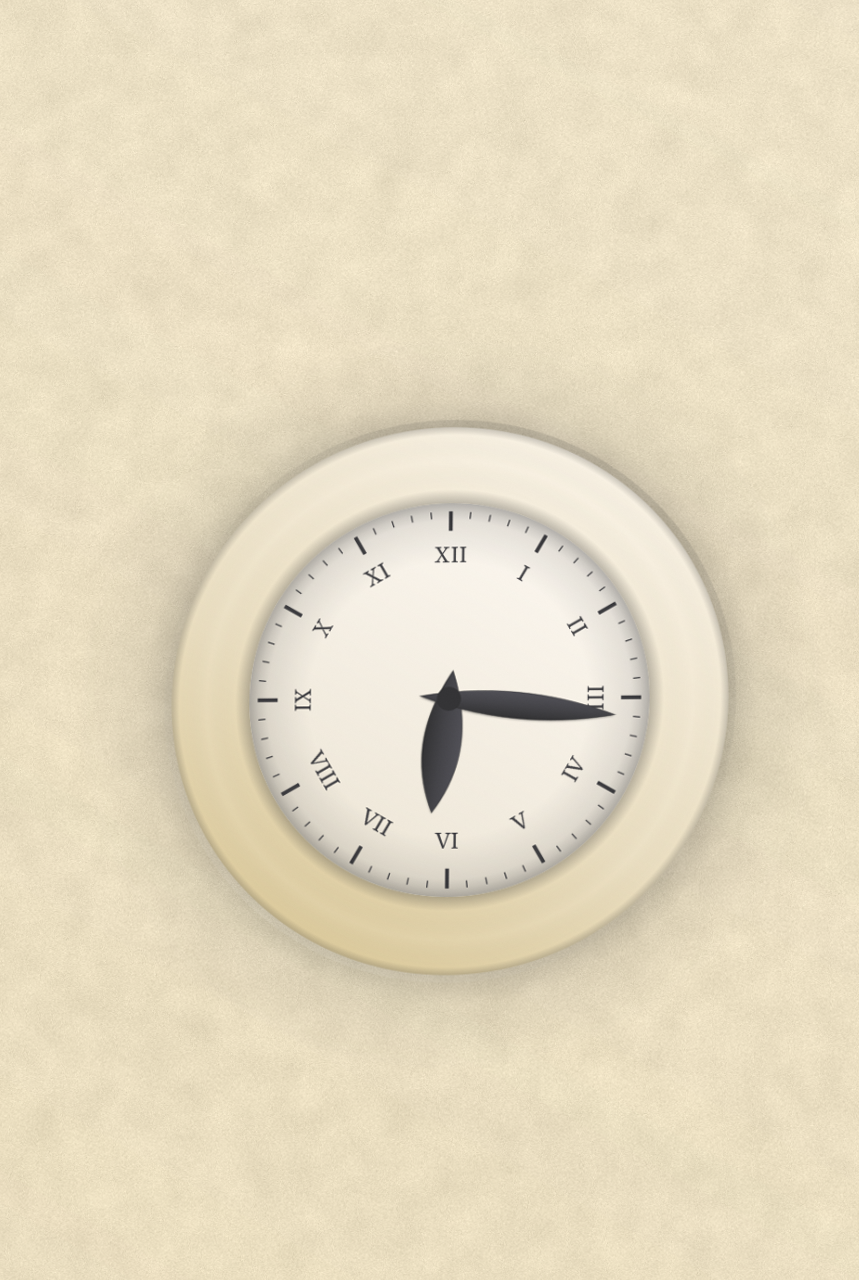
6:16
